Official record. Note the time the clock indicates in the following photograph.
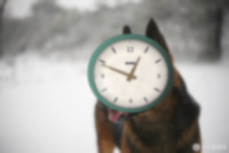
12:49
